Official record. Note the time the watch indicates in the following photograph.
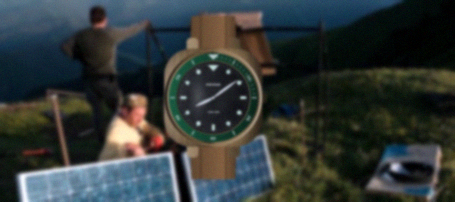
8:09
